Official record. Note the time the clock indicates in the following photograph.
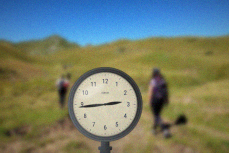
2:44
